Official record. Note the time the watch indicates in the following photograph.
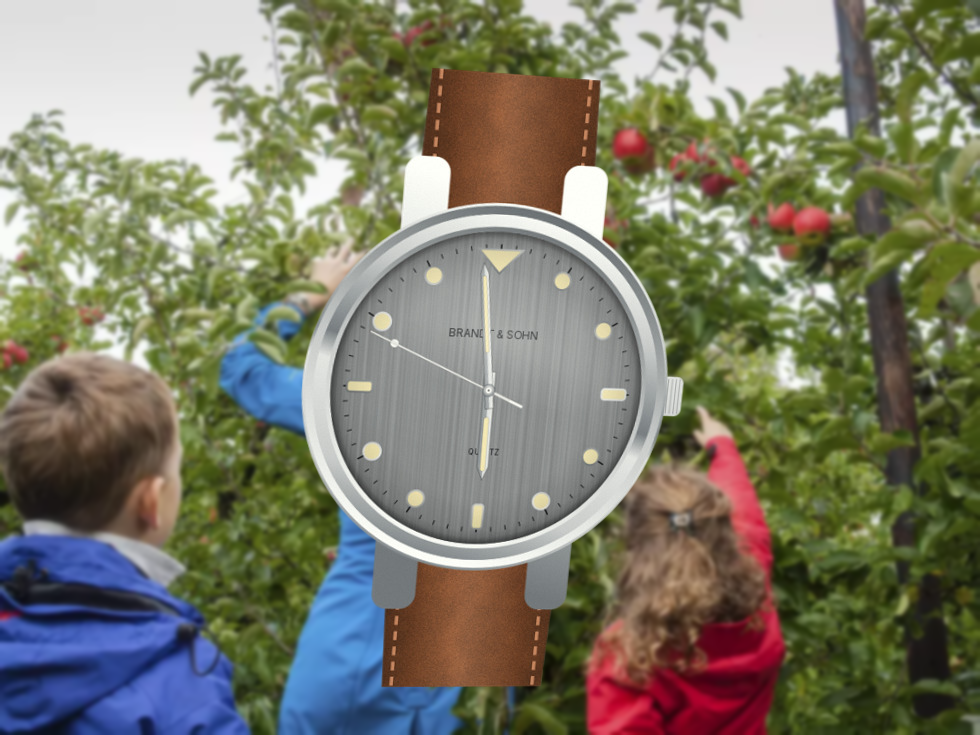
5:58:49
